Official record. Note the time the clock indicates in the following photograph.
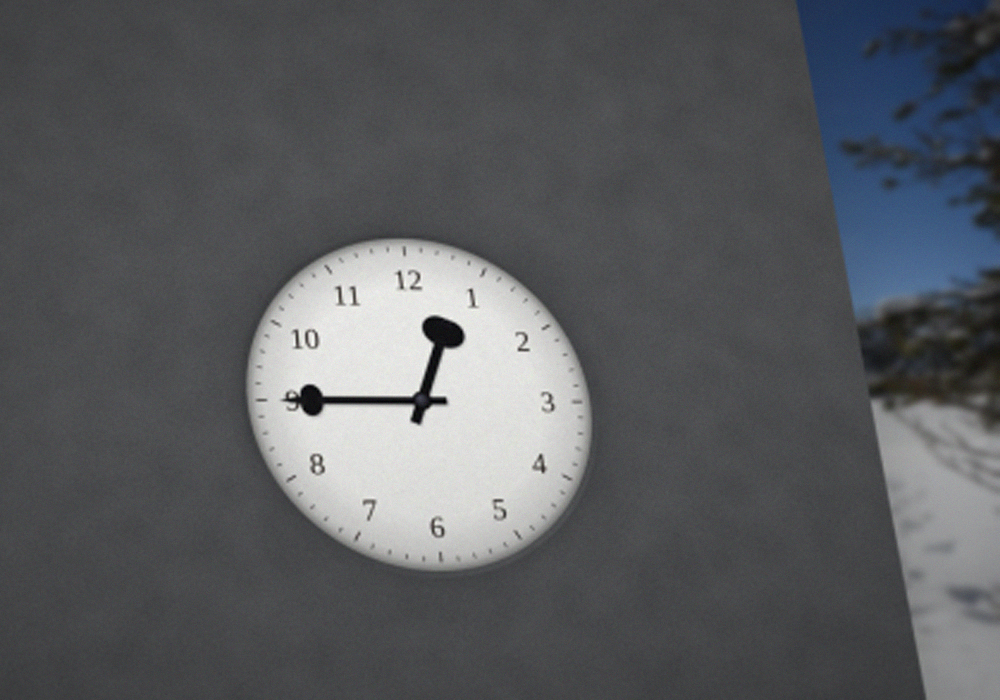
12:45
